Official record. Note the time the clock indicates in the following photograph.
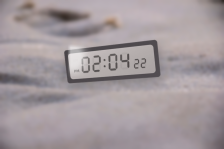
2:04:22
